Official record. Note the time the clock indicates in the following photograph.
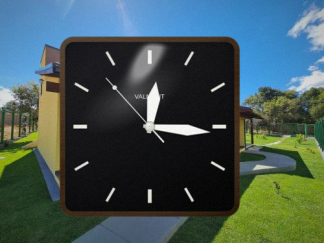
12:15:53
